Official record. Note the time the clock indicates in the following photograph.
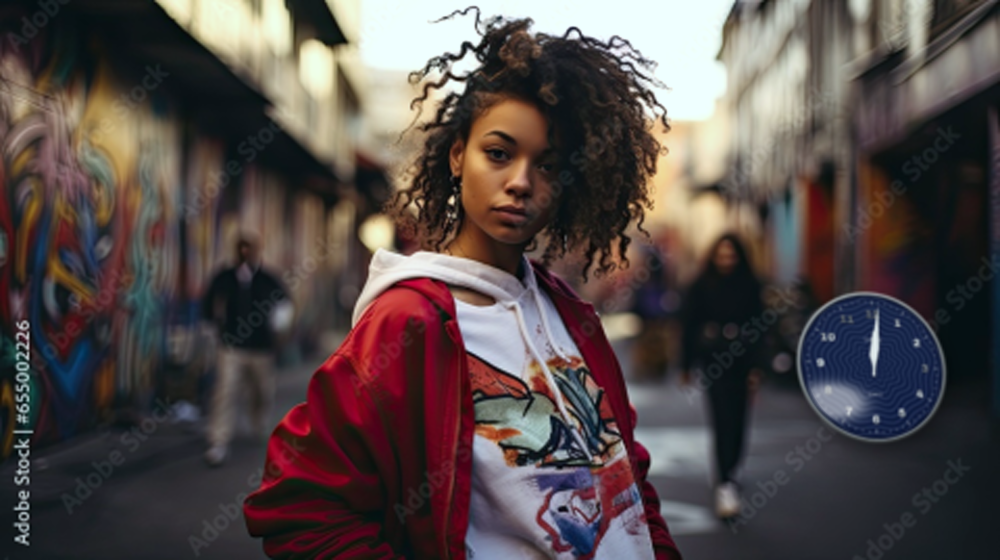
12:01
